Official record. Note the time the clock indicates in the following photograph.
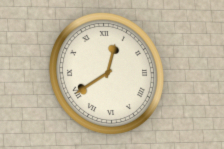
12:40
